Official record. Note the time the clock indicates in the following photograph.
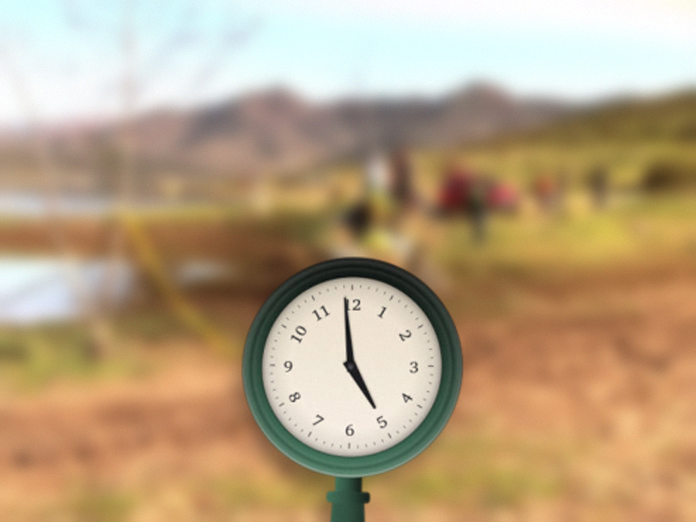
4:59
